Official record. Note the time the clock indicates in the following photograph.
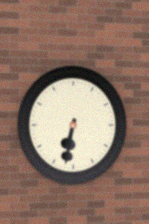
6:32
